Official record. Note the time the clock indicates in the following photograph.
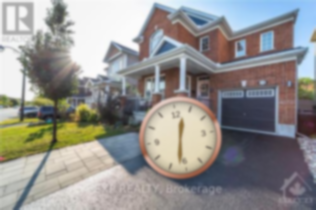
12:32
